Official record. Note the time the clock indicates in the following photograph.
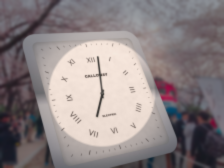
7:02
